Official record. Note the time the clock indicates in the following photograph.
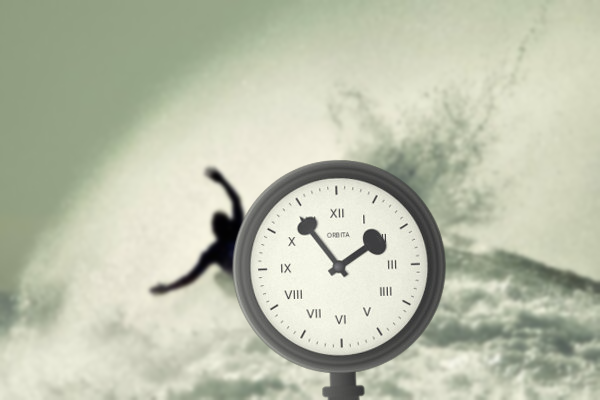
1:54
